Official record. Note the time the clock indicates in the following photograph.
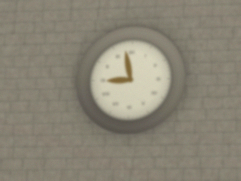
8:58
